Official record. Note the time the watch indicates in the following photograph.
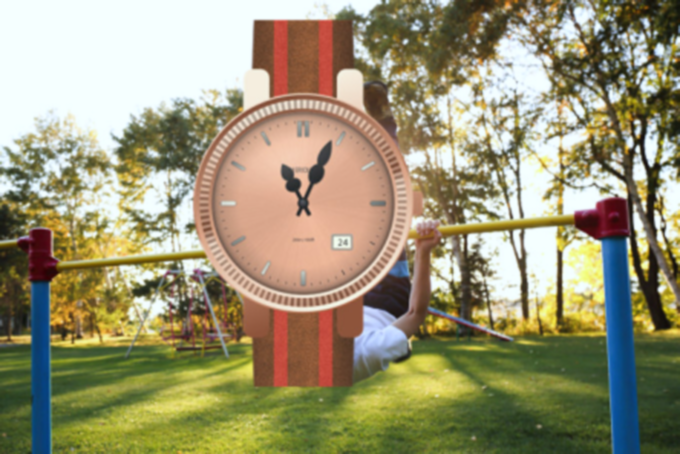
11:04
